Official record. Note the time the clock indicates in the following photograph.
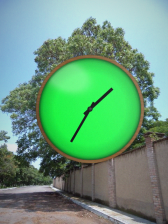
1:35
